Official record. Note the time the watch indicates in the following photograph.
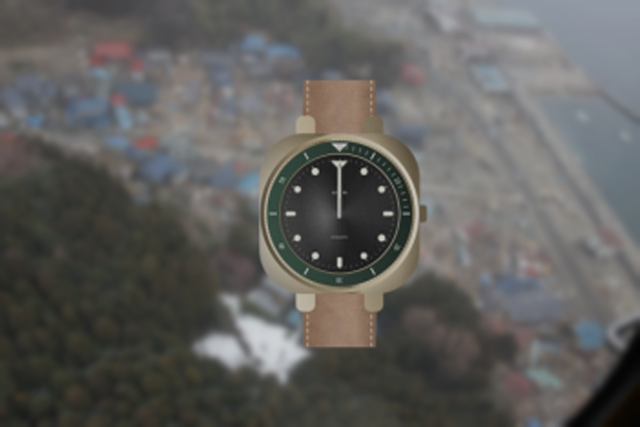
12:00
